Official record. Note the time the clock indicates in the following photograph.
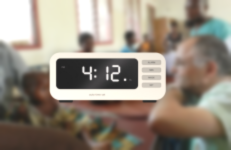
4:12
